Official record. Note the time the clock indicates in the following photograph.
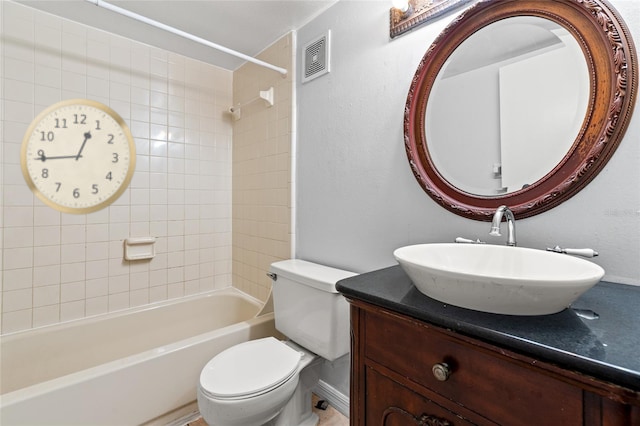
12:44
